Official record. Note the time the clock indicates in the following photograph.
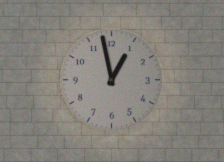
12:58
